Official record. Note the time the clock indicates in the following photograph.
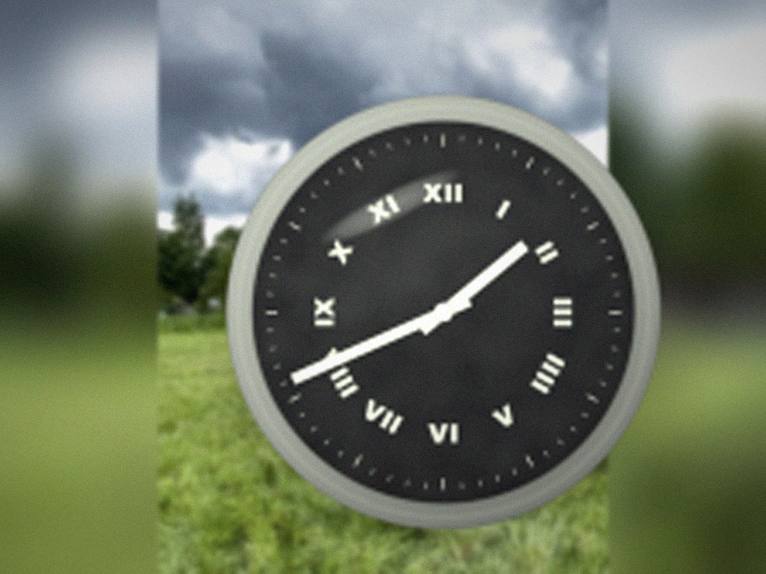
1:41
